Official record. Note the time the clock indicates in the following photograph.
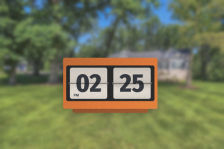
2:25
